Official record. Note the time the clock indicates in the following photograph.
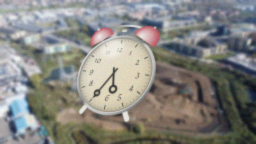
5:35
